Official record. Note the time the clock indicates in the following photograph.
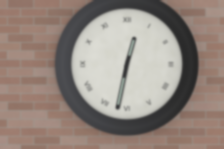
12:32
